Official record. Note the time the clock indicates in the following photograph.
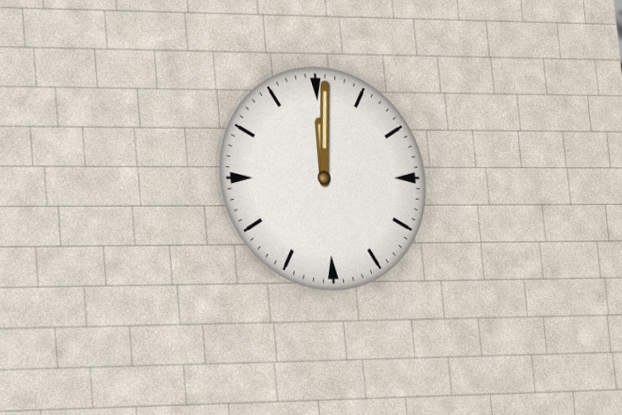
12:01
